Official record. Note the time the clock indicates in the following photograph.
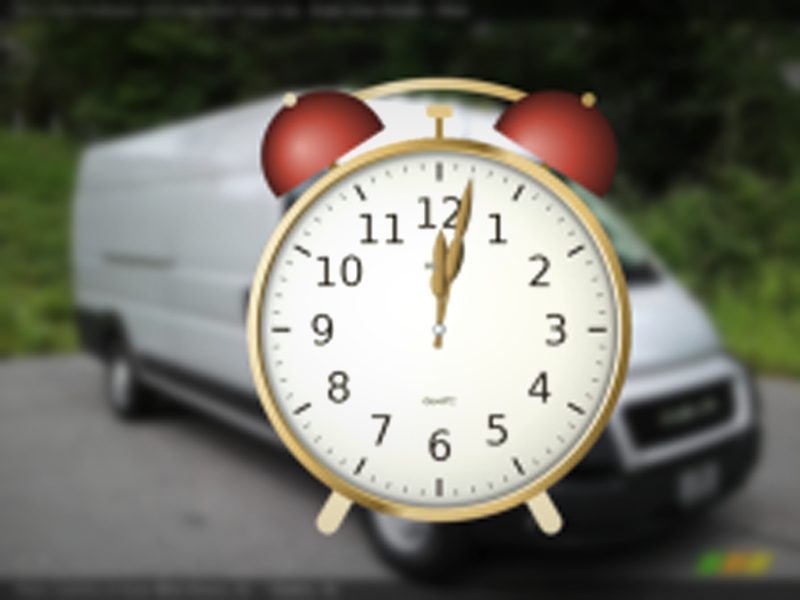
12:02
